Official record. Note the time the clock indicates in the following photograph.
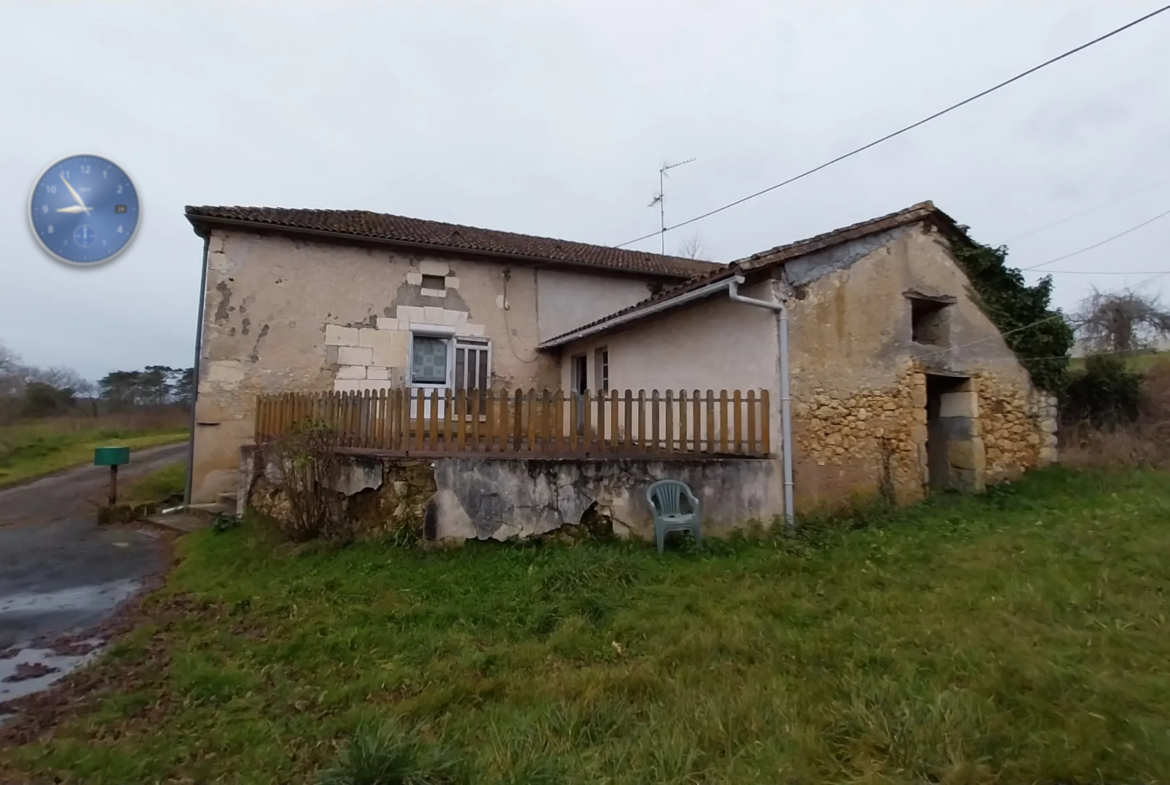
8:54
